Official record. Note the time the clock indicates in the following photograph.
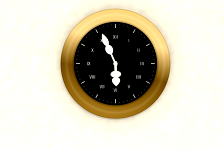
5:56
